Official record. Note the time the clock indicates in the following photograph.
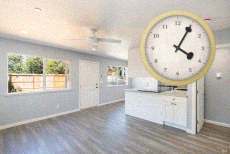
4:05
